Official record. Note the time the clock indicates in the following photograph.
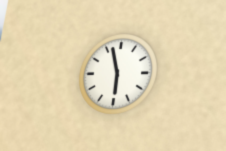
5:57
